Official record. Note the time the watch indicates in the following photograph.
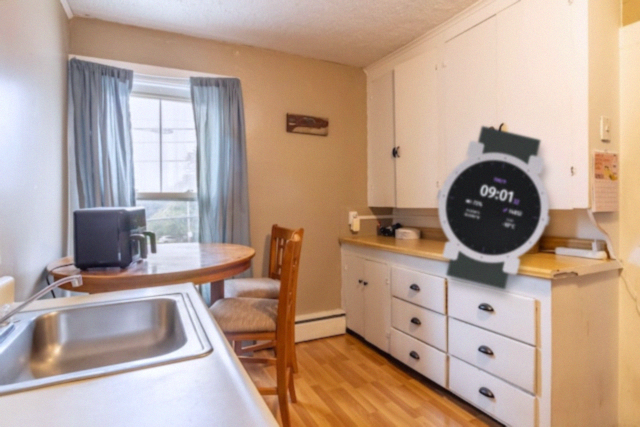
9:01
